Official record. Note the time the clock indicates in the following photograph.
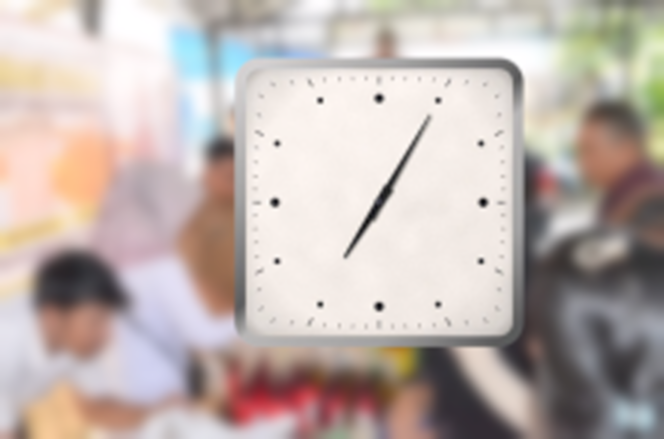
7:05
